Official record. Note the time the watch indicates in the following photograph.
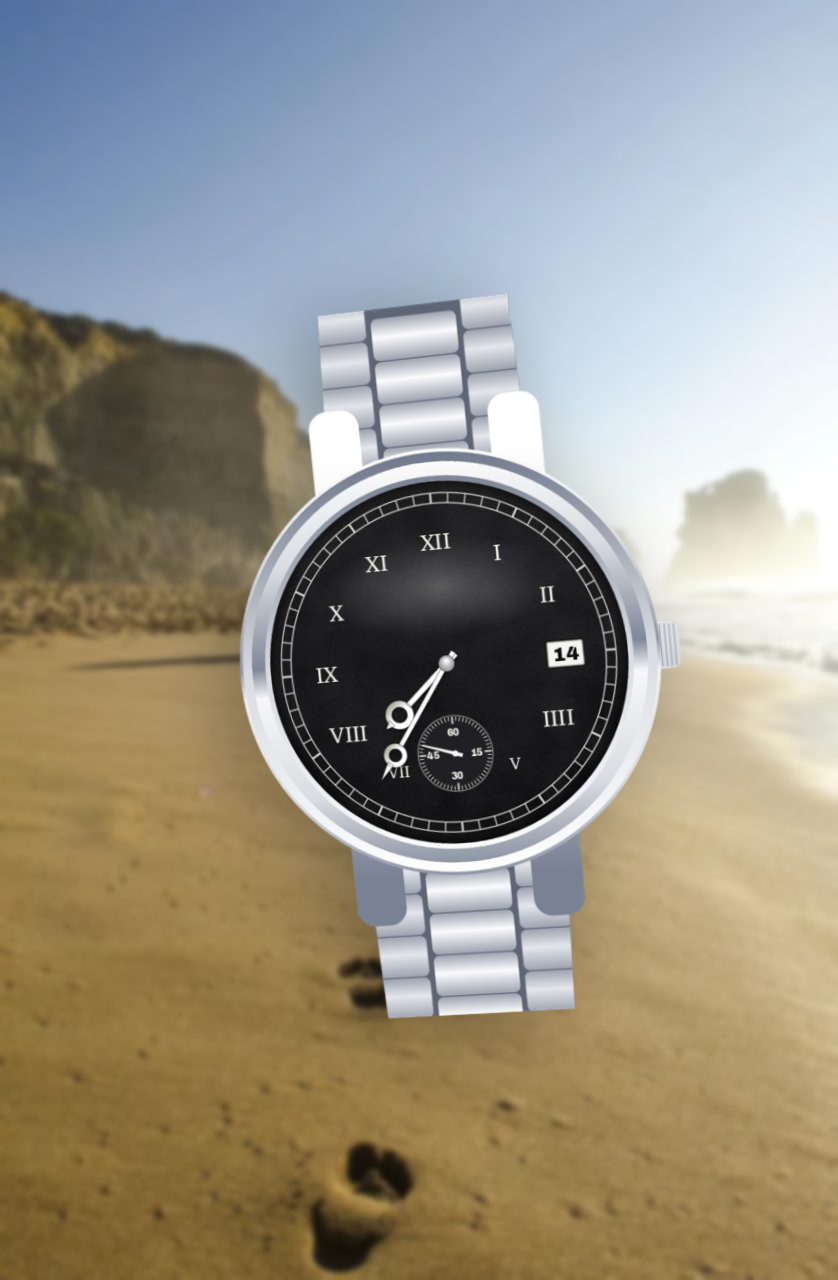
7:35:48
